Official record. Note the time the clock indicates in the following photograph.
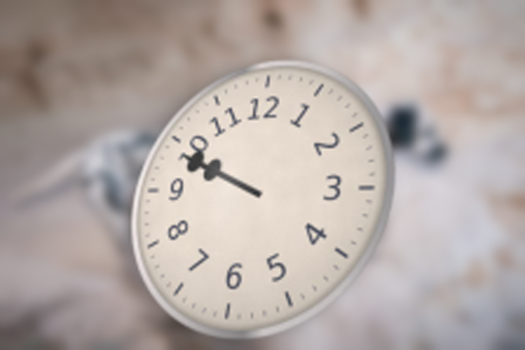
9:49
